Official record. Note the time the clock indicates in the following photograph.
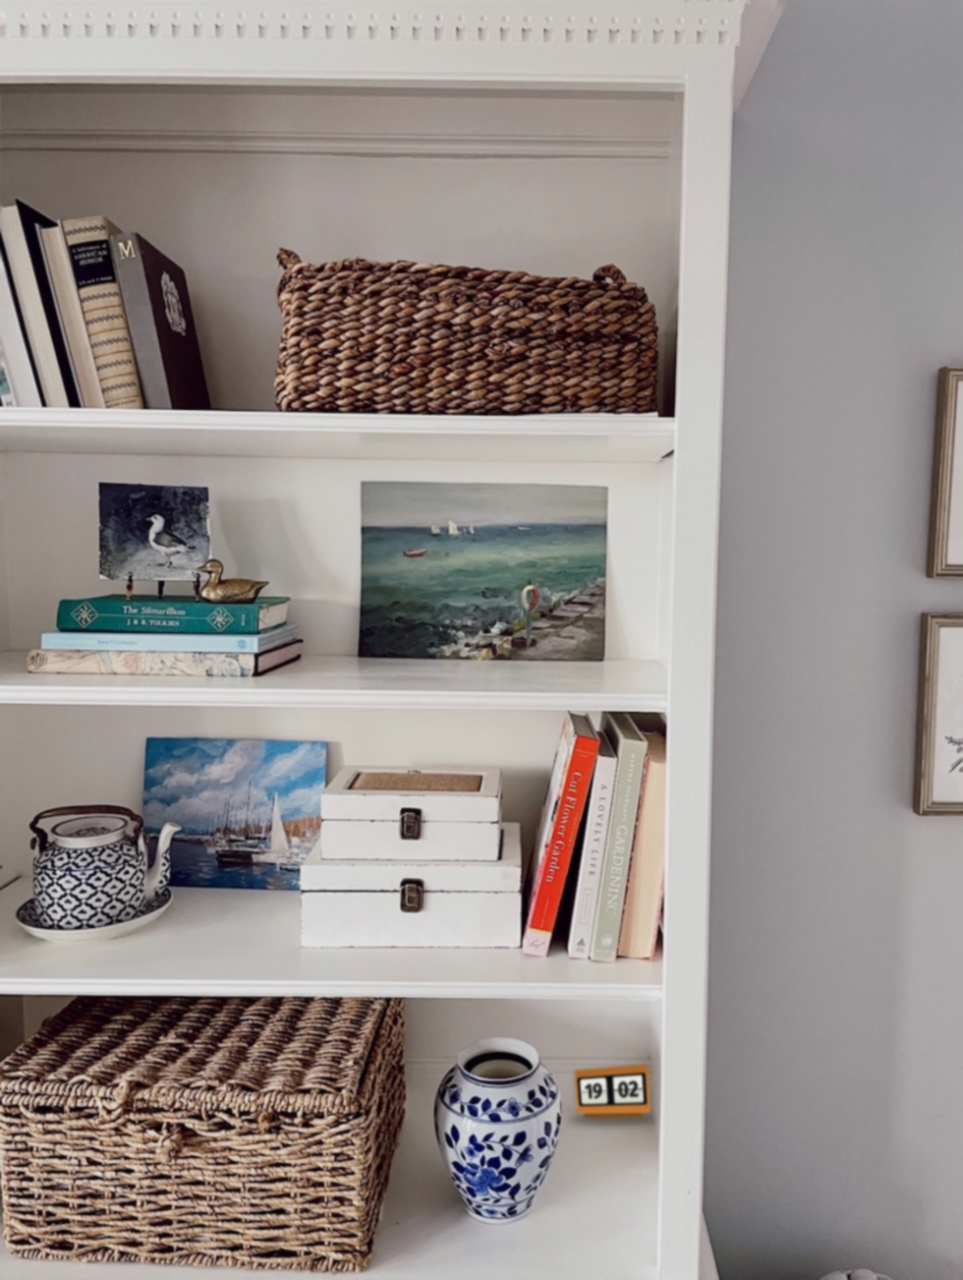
19:02
